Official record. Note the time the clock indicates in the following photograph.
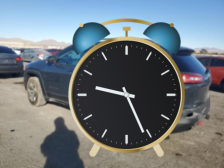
9:26
